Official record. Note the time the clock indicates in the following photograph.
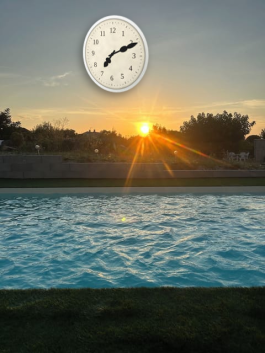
7:11
